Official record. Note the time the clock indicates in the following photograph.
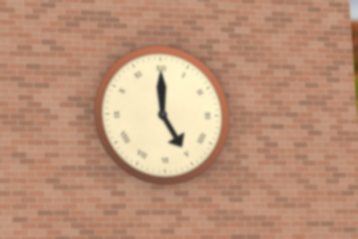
5:00
